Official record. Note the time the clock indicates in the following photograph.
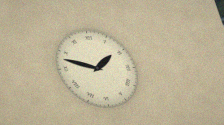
1:48
